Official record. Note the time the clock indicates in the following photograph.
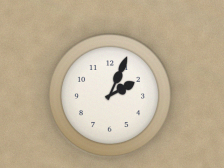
2:04
